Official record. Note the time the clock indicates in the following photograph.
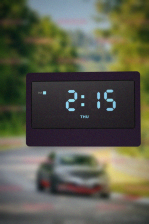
2:15
